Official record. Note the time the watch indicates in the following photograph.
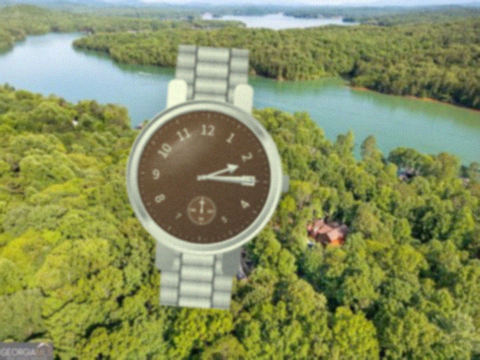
2:15
